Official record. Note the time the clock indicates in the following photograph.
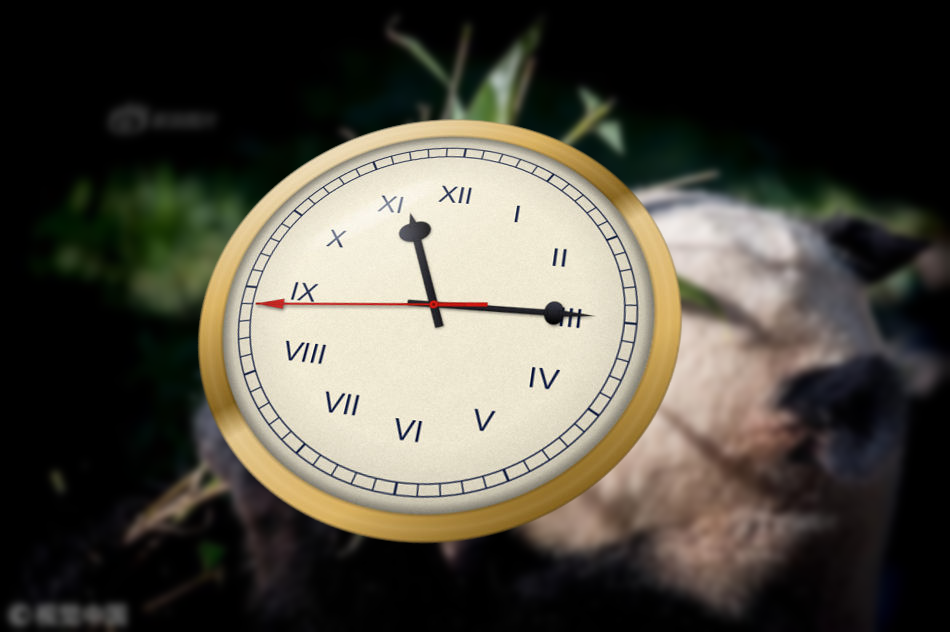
11:14:44
